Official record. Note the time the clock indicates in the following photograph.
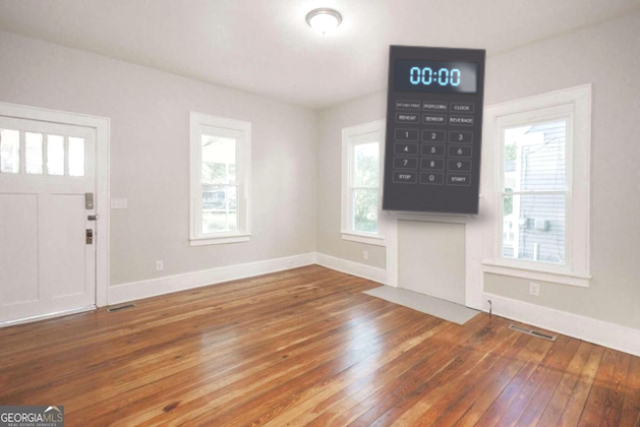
0:00
